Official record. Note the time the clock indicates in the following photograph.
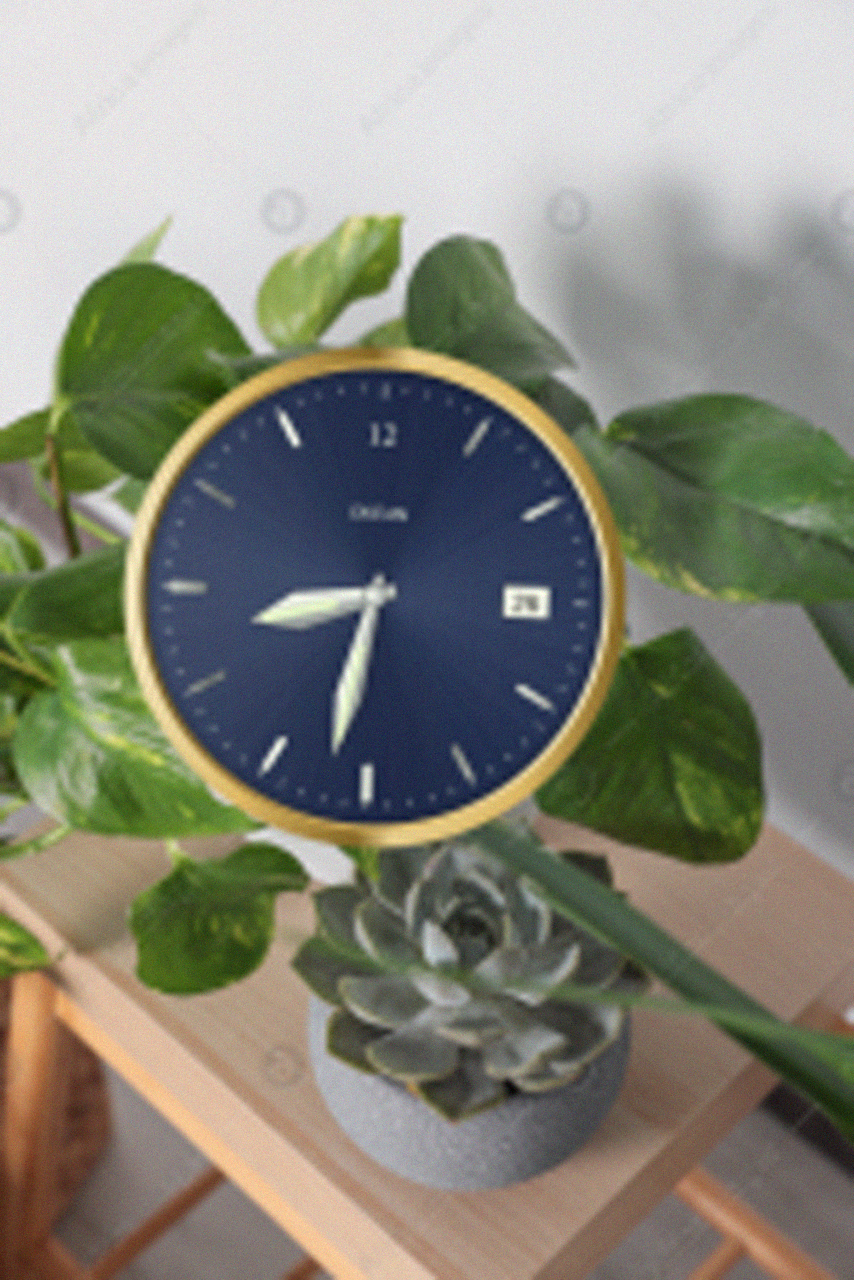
8:32
